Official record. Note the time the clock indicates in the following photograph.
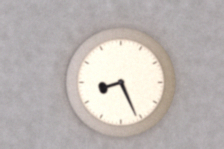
8:26
